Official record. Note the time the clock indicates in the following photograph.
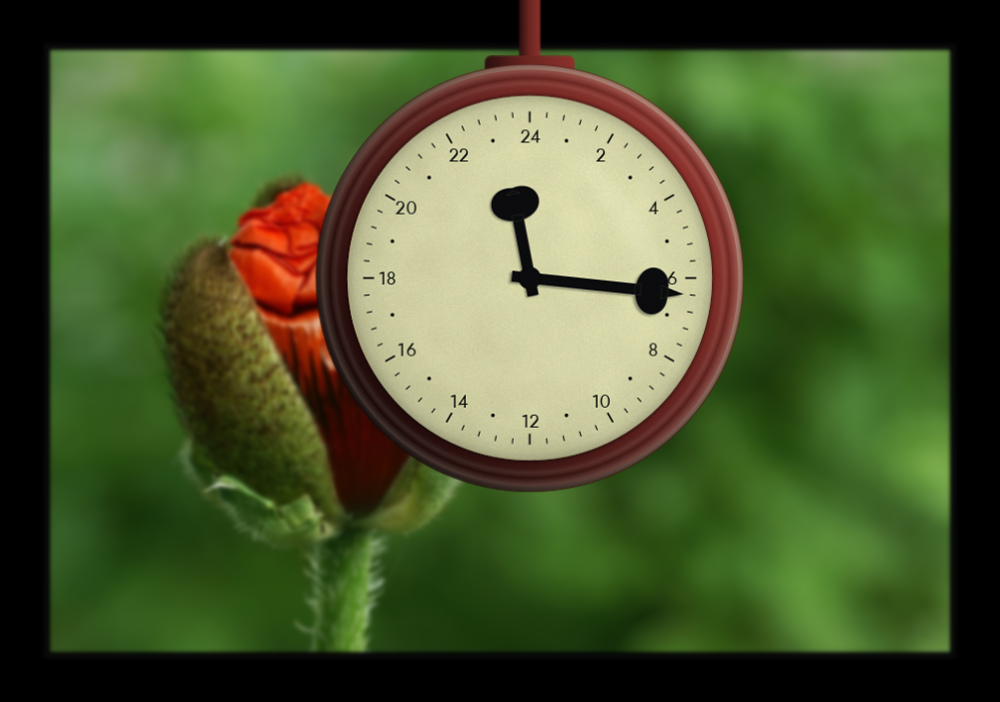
23:16
